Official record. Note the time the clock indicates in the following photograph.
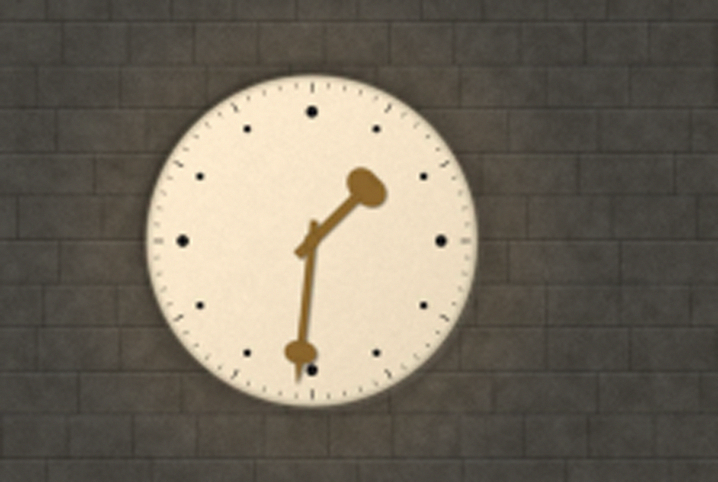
1:31
